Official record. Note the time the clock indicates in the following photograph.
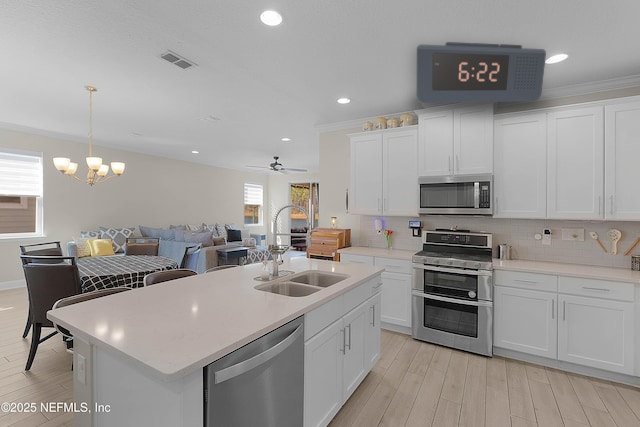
6:22
